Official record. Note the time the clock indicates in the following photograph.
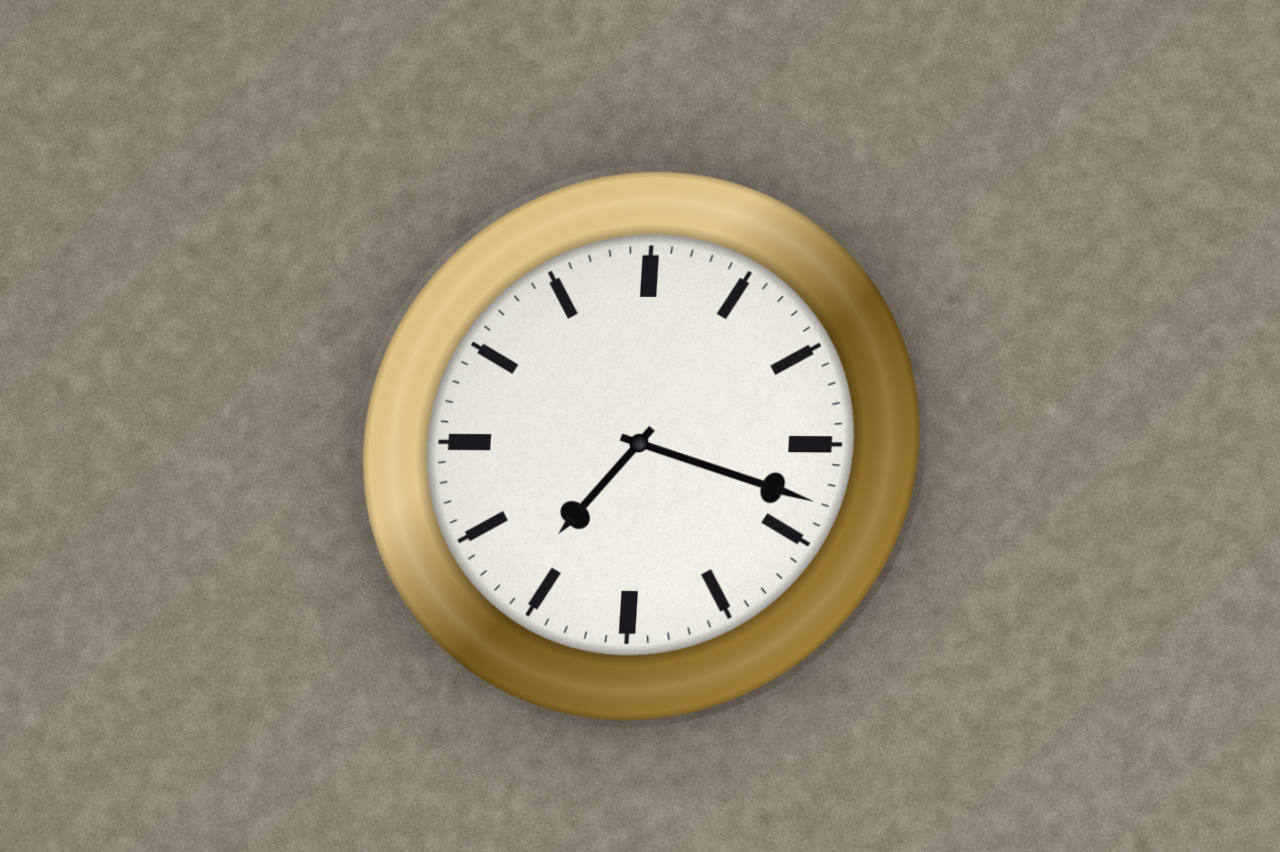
7:18
